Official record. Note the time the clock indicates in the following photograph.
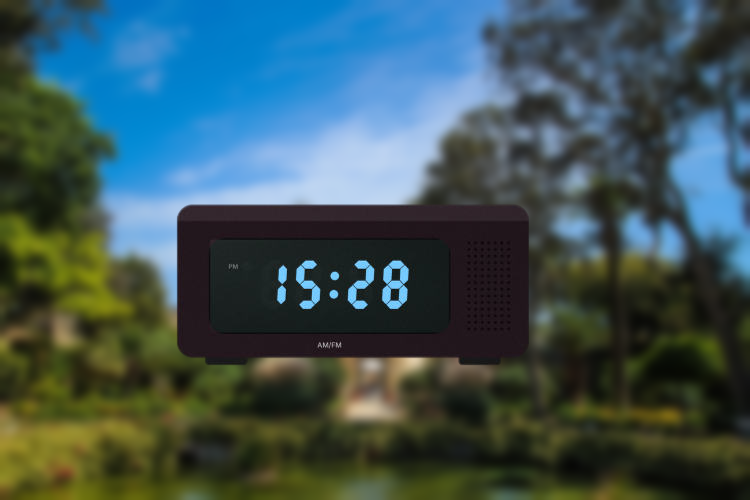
15:28
